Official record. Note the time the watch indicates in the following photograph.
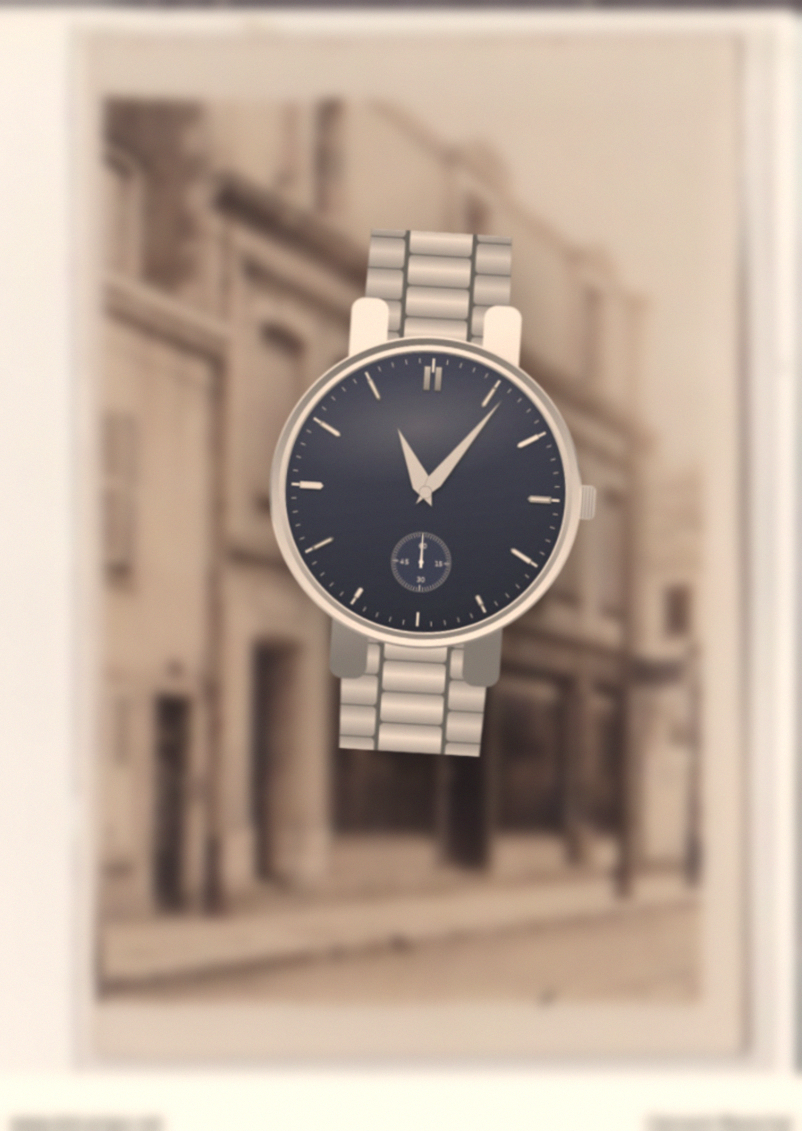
11:06
